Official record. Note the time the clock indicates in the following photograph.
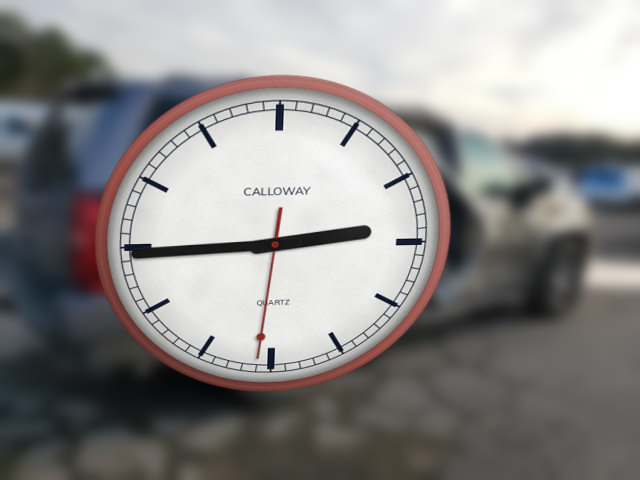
2:44:31
